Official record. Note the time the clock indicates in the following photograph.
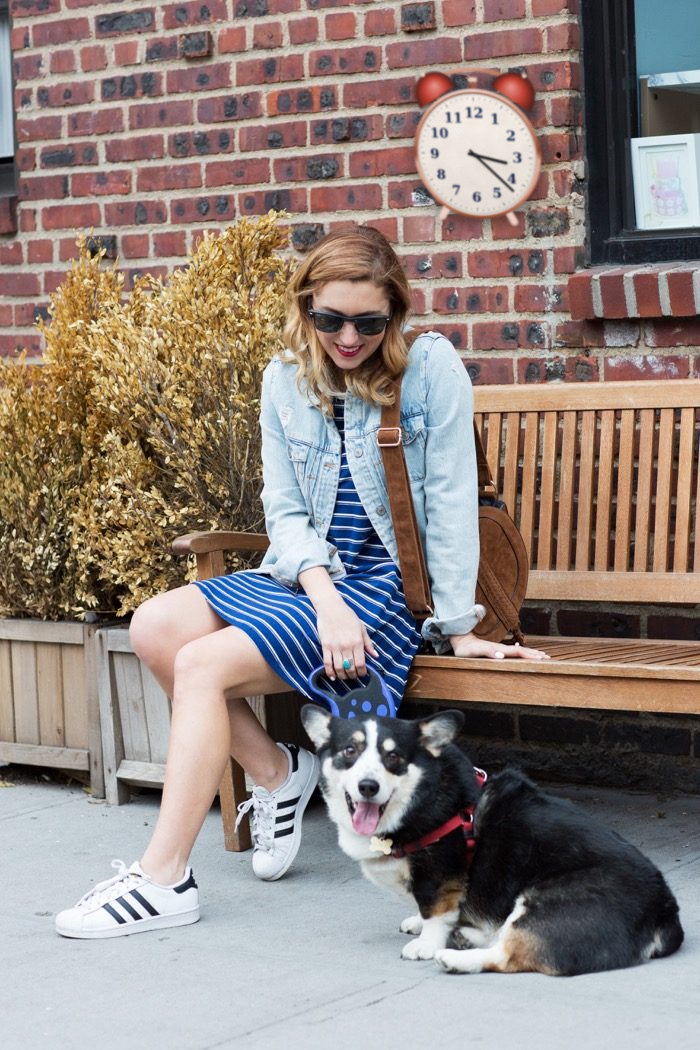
3:22
